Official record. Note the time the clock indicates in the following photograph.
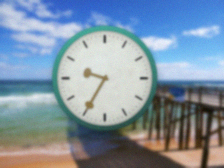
9:35
